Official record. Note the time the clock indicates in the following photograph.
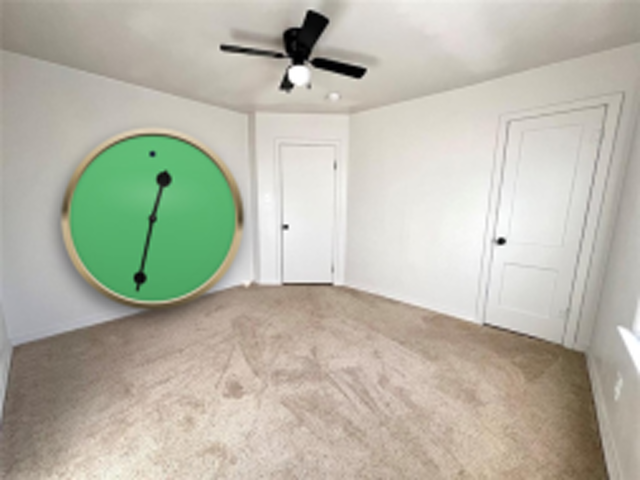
12:32
